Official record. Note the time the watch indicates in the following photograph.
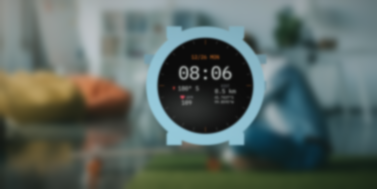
8:06
